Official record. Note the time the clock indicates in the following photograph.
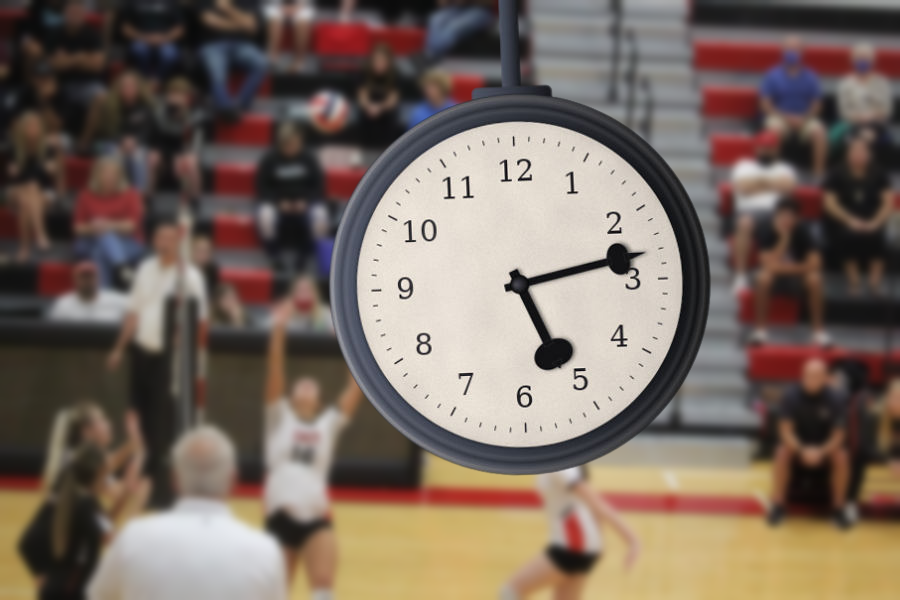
5:13
